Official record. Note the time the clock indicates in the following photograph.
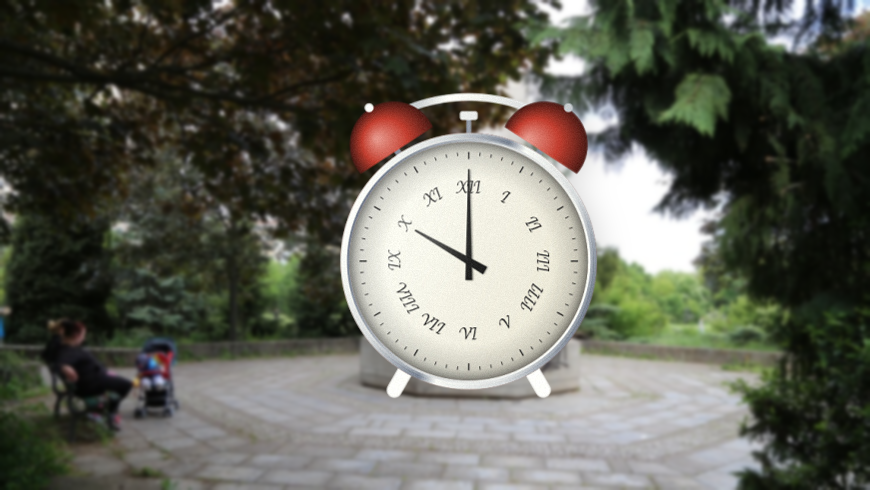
10:00
